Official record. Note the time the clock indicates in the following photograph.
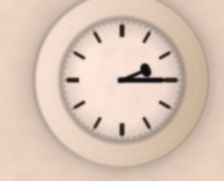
2:15
